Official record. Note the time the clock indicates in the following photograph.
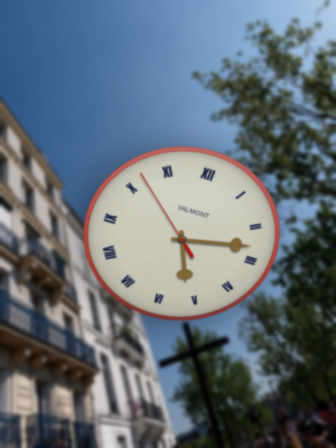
5:12:52
